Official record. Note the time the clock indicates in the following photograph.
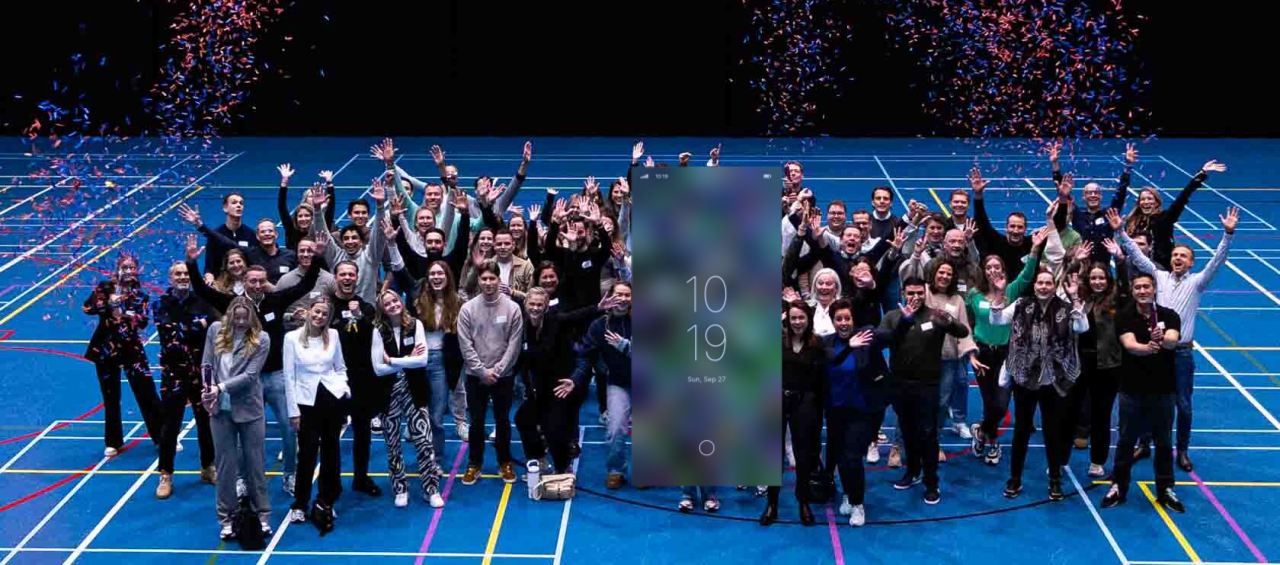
10:19
